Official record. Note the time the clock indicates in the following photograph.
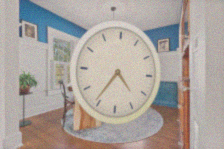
4:36
